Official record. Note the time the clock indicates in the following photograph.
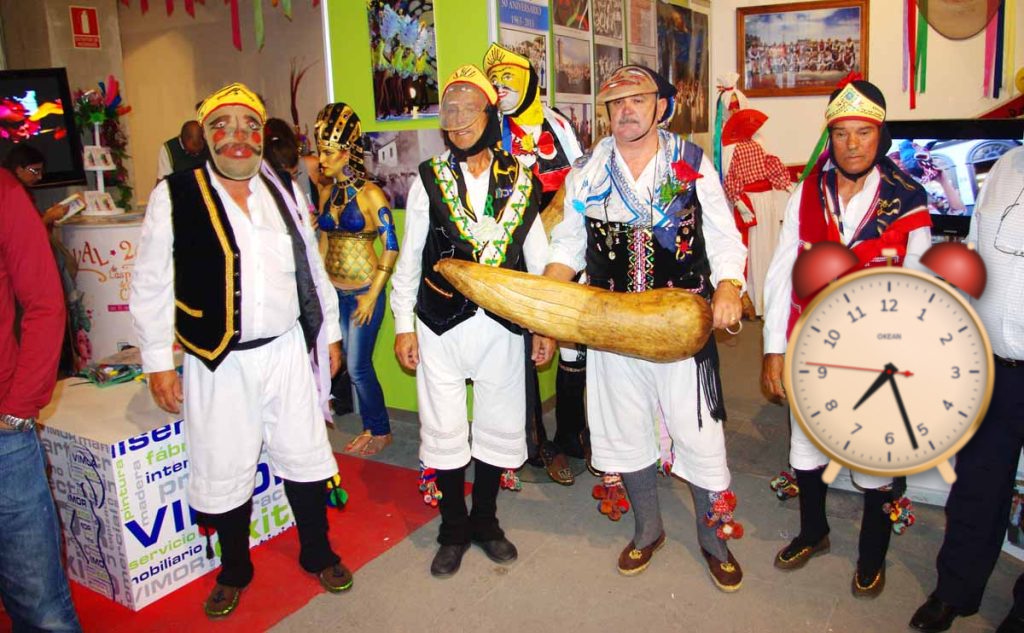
7:26:46
